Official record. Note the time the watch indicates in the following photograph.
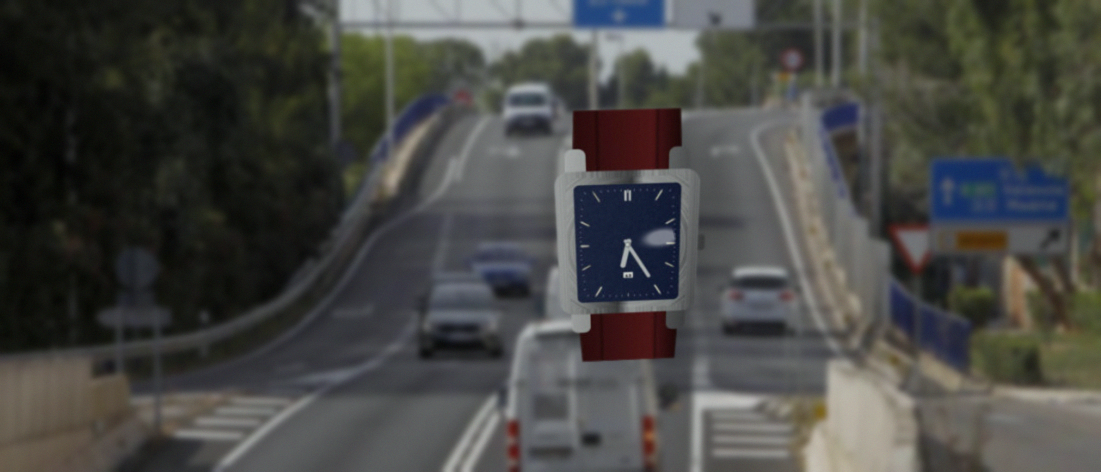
6:25
